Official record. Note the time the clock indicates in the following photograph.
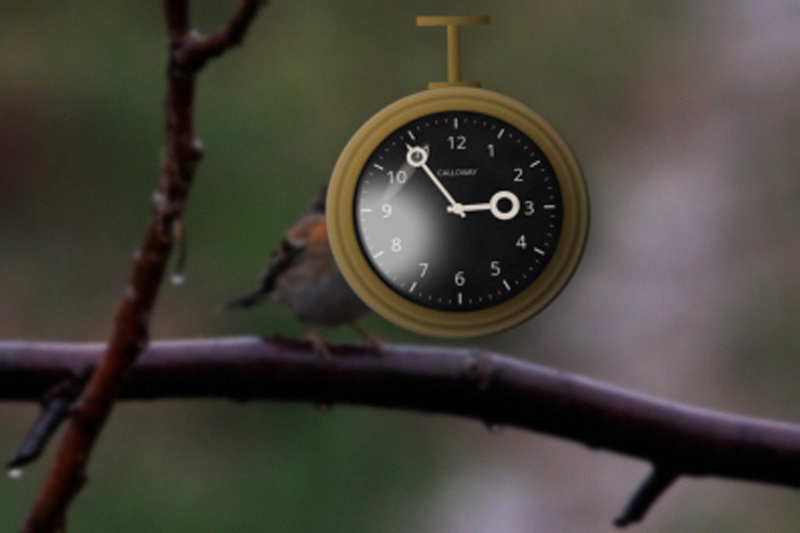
2:54
